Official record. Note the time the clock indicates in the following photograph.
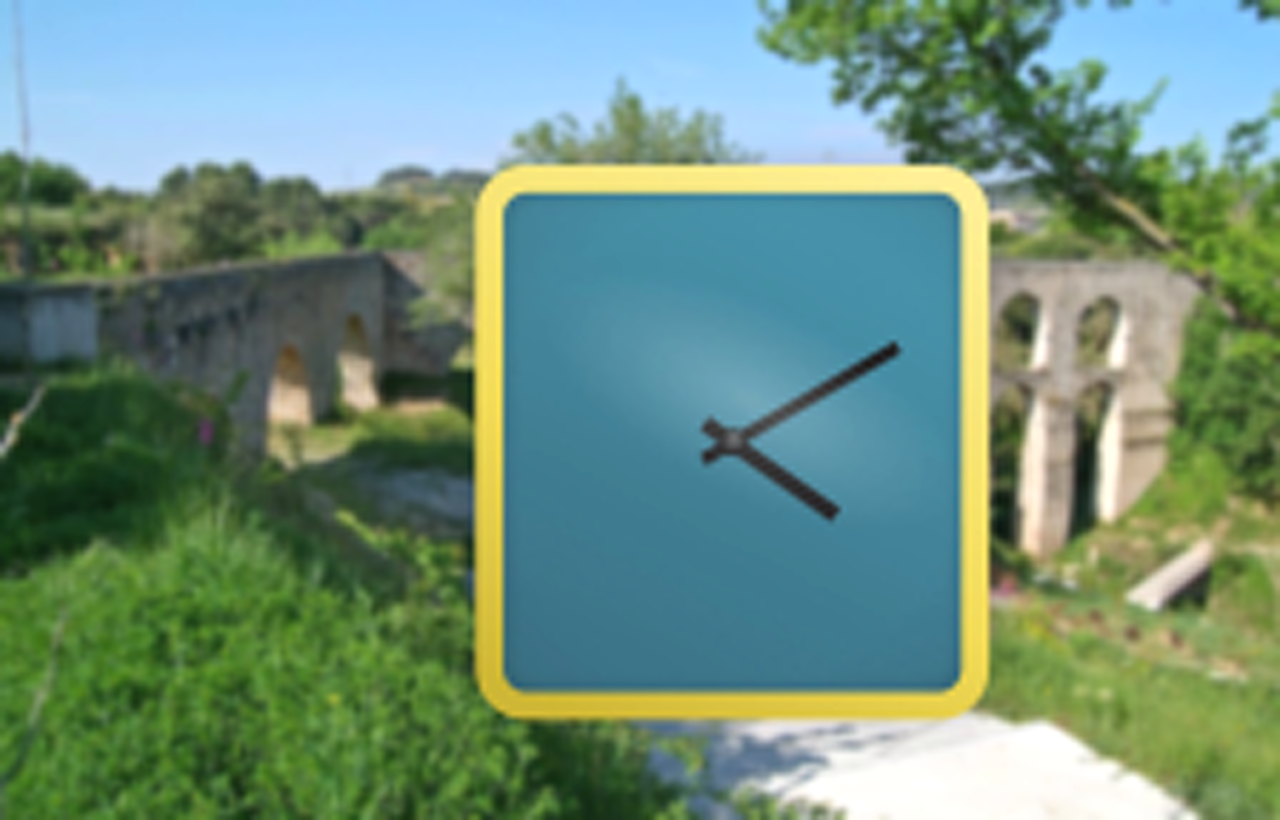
4:10
